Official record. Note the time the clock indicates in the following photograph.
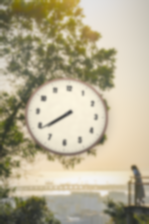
7:39
